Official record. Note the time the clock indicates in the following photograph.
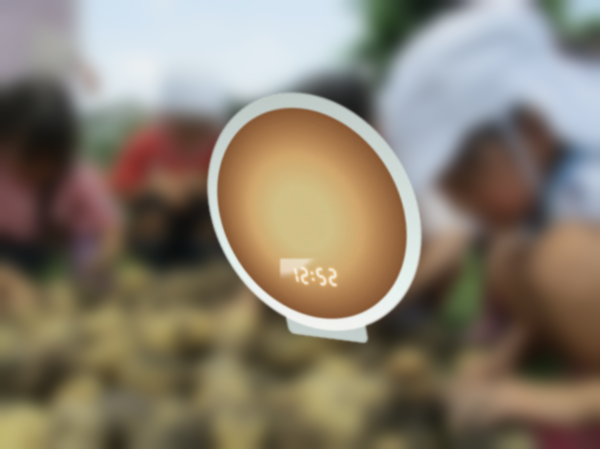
12:52
